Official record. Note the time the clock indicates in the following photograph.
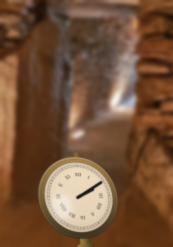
2:10
